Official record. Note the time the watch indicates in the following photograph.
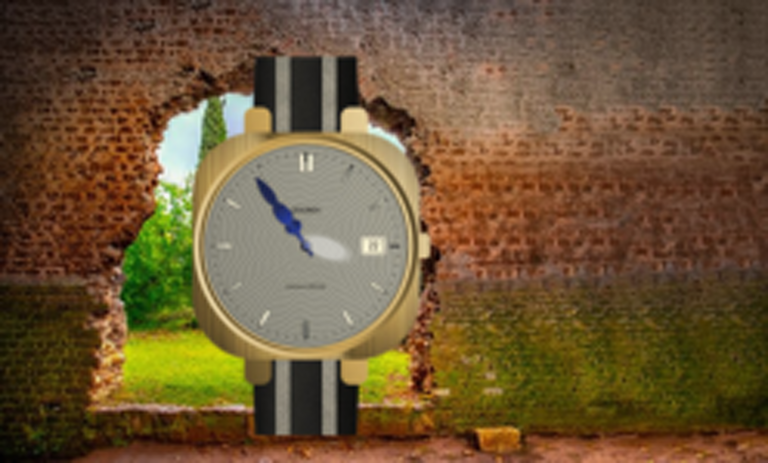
10:54
